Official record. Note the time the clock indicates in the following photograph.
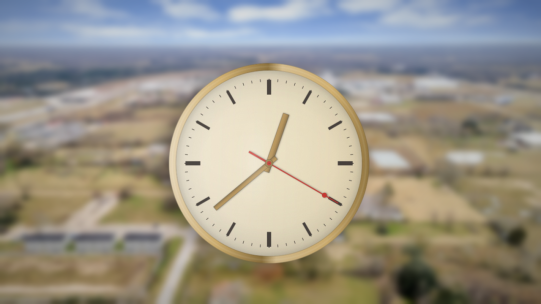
12:38:20
